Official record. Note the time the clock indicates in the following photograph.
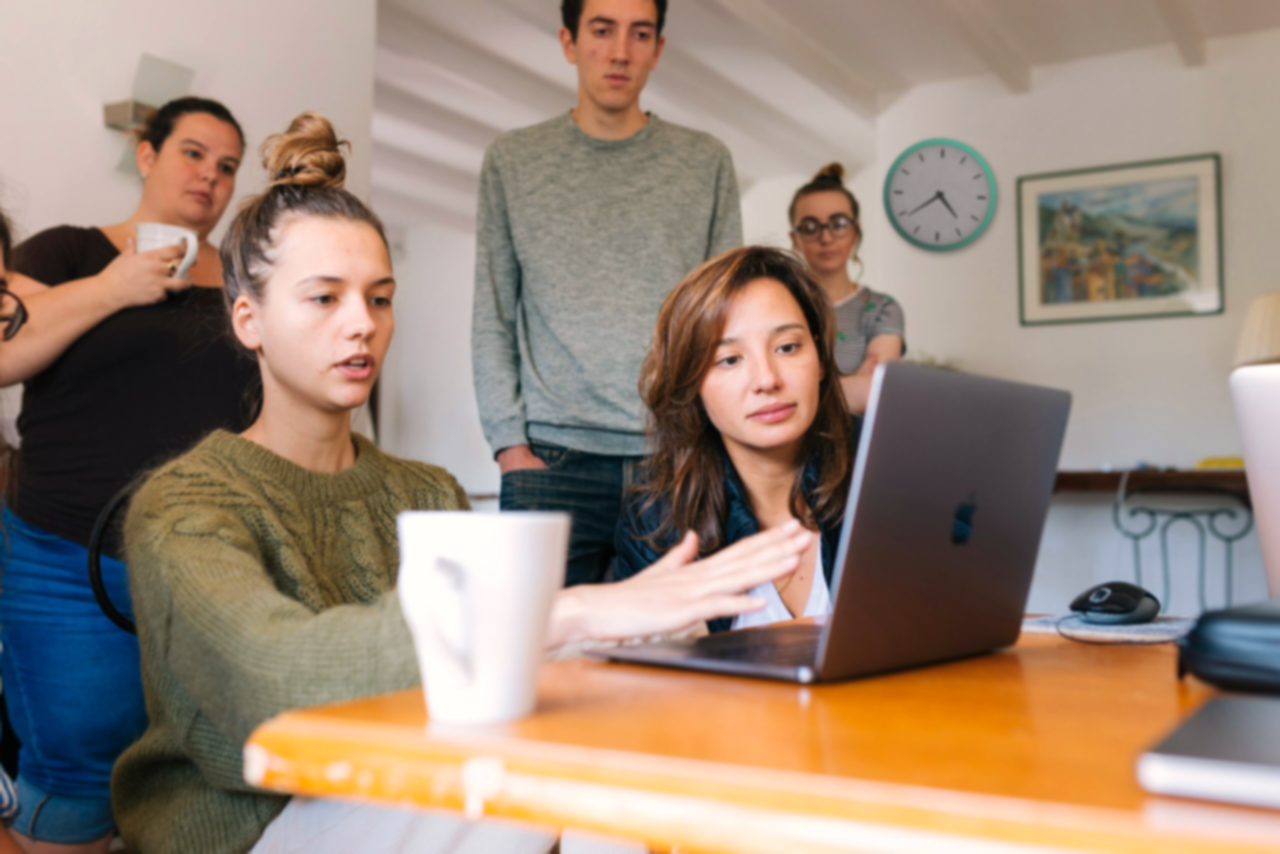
4:39
